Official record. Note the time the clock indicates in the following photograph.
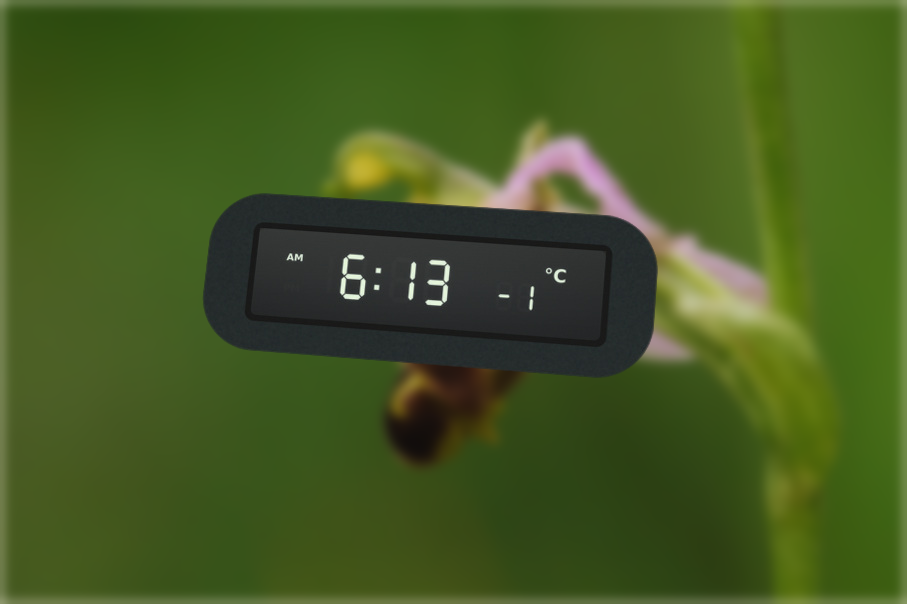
6:13
